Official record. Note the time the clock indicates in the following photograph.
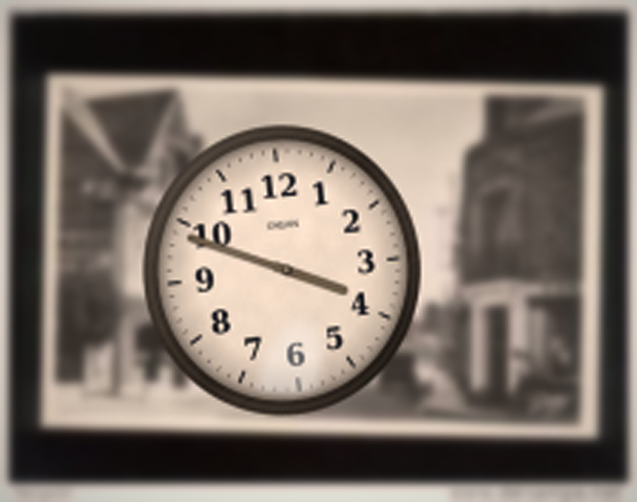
3:49
